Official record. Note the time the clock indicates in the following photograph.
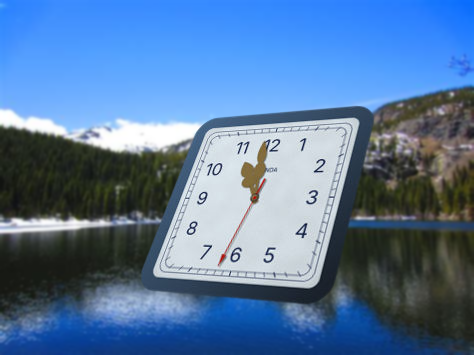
10:58:32
